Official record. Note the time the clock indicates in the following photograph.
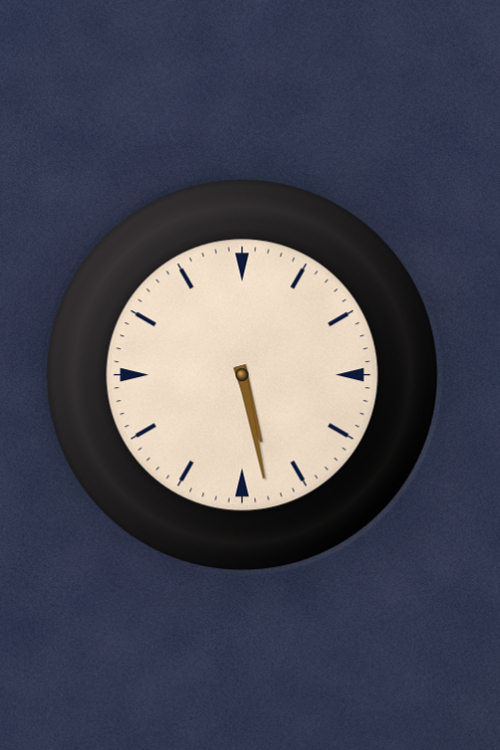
5:28
